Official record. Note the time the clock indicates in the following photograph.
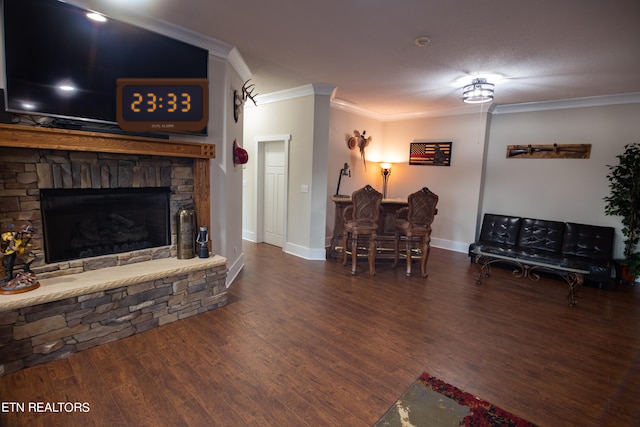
23:33
